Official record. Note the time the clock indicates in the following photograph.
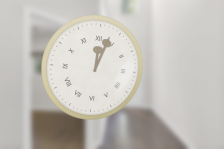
12:03
